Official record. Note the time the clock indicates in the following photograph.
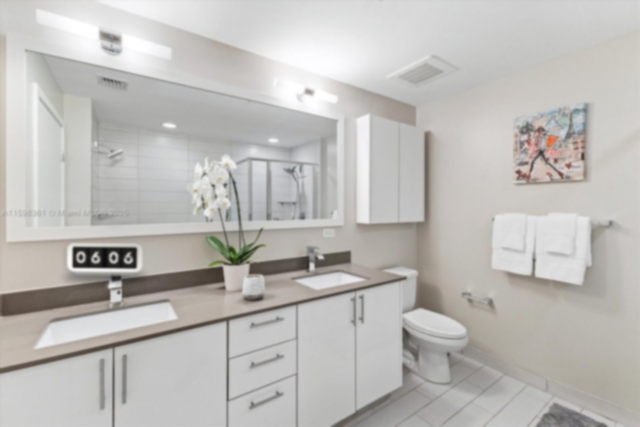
6:06
